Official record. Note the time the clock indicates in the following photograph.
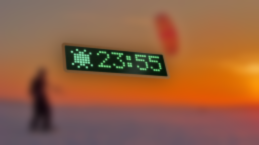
23:55
